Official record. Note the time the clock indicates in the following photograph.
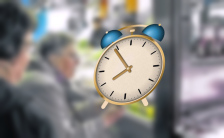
7:54
